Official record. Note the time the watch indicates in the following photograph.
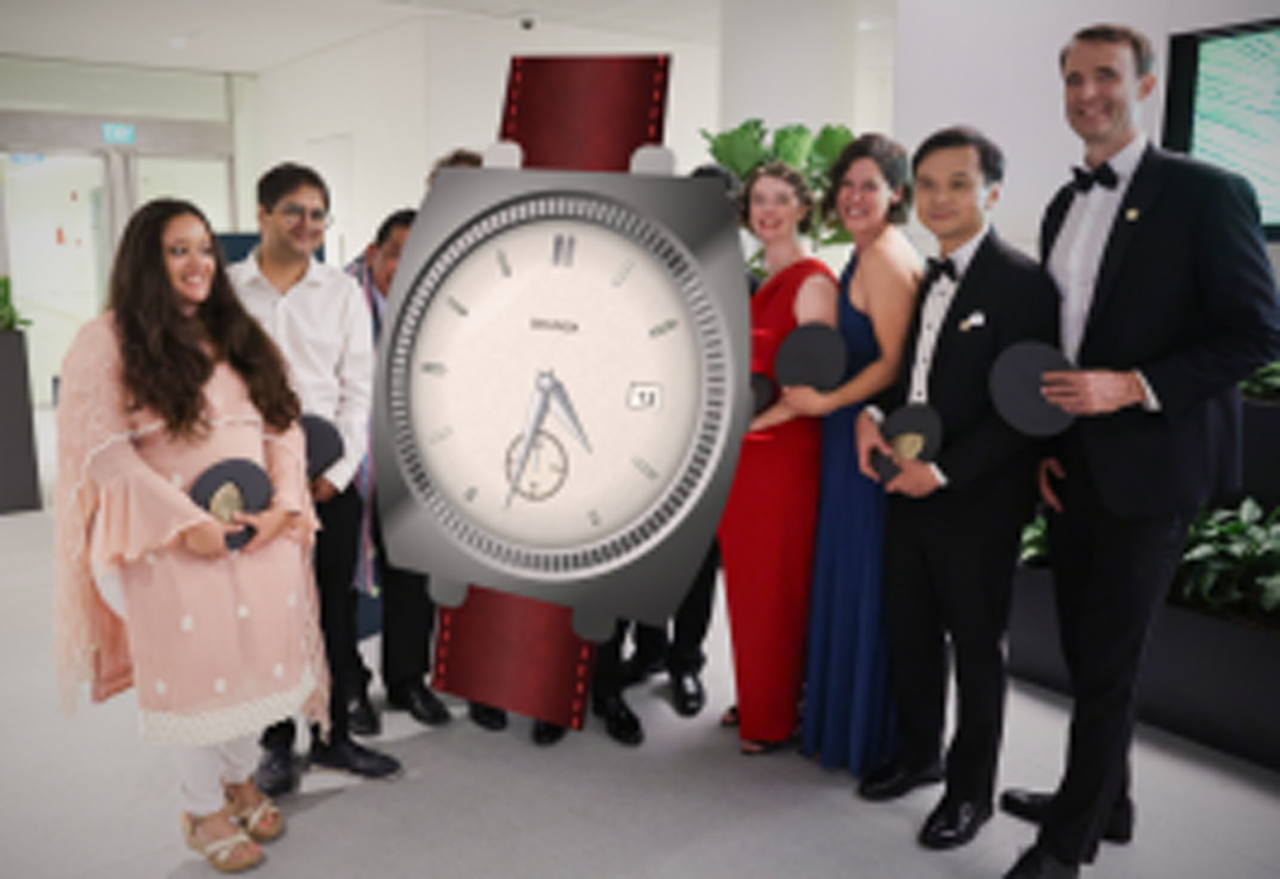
4:32
